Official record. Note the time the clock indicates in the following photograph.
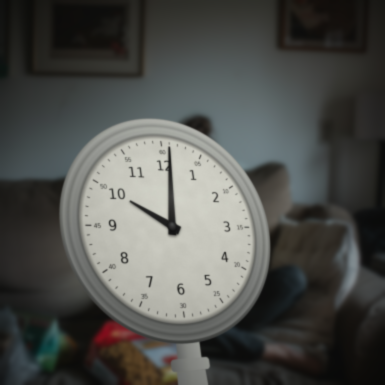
10:01
